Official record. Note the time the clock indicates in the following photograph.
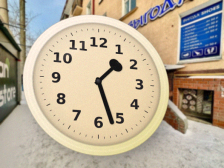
1:27
